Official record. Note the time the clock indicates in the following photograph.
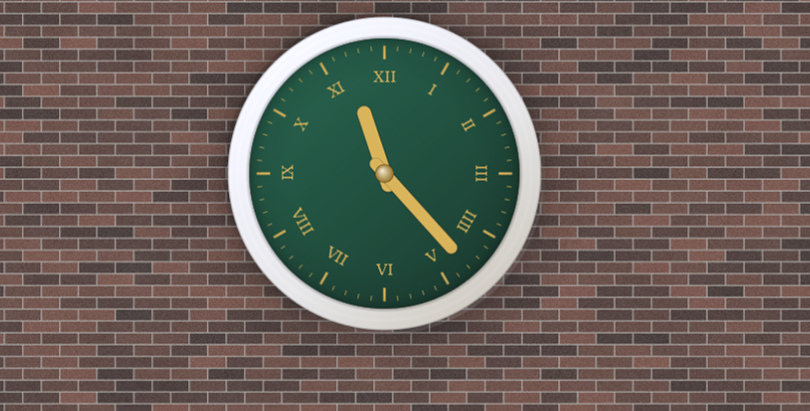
11:23
